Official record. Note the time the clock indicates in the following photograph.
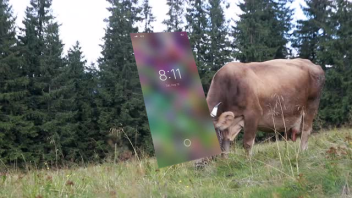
8:11
